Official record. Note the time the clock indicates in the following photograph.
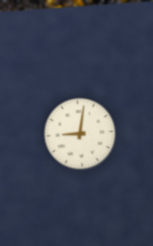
9:02
